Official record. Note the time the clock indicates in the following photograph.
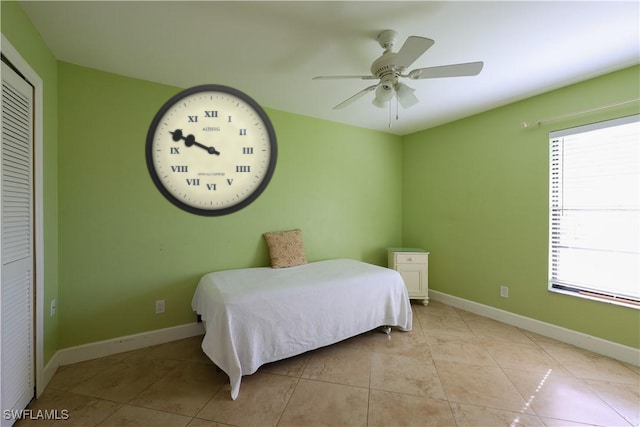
9:49
